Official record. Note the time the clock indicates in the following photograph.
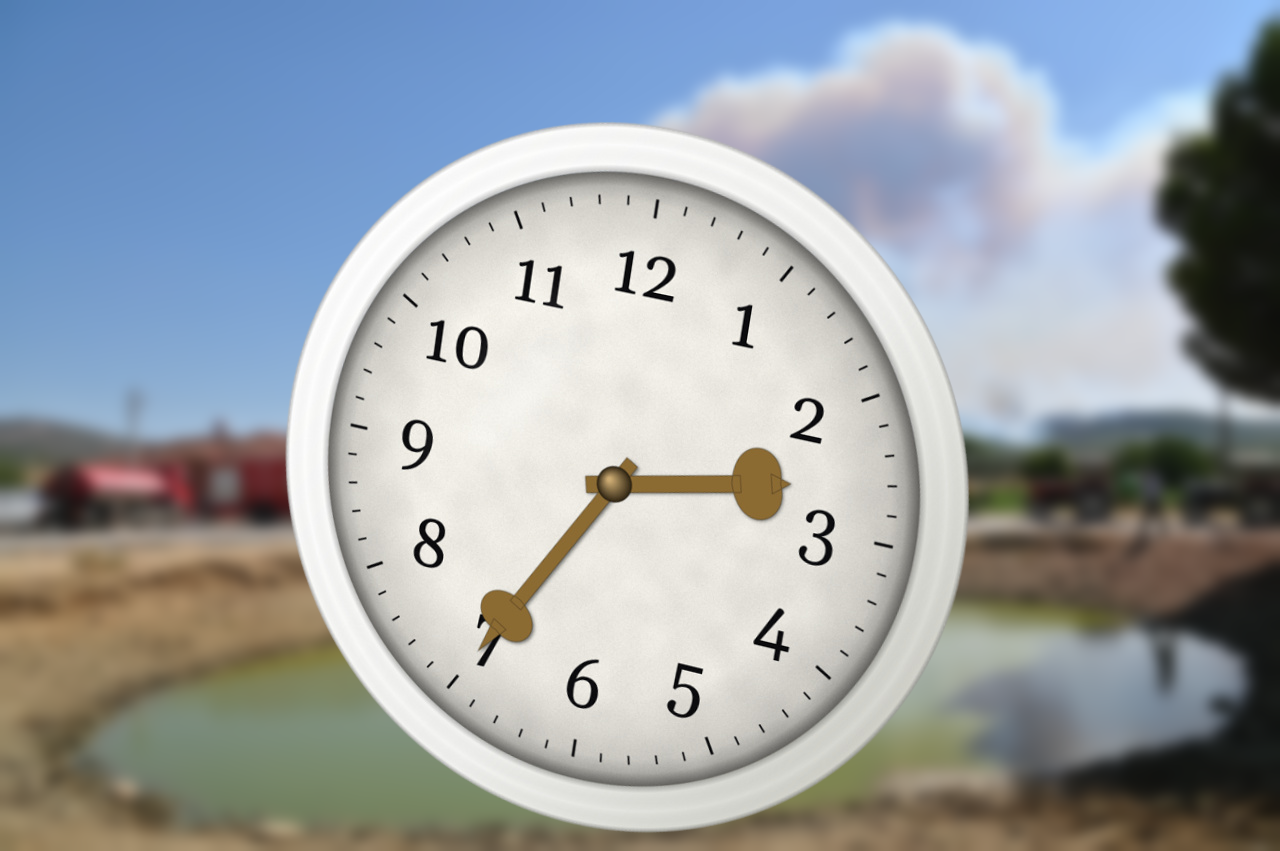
2:35
